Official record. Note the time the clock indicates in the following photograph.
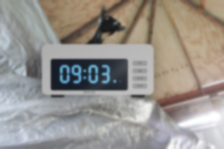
9:03
